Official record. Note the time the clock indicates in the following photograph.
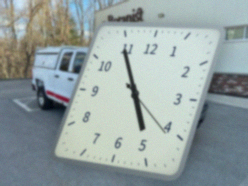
4:54:21
